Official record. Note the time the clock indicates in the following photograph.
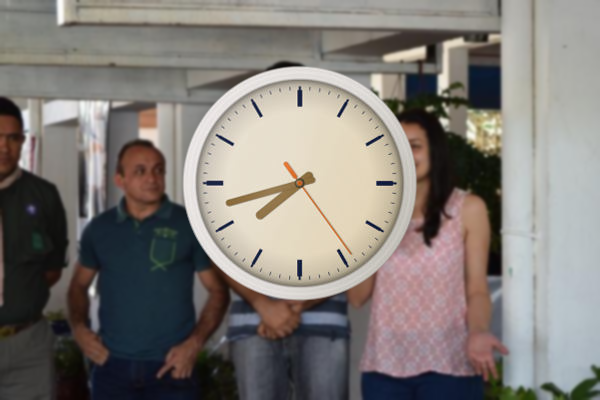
7:42:24
